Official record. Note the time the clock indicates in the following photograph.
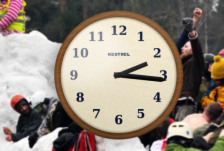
2:16
